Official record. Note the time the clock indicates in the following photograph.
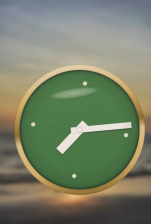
7:13
